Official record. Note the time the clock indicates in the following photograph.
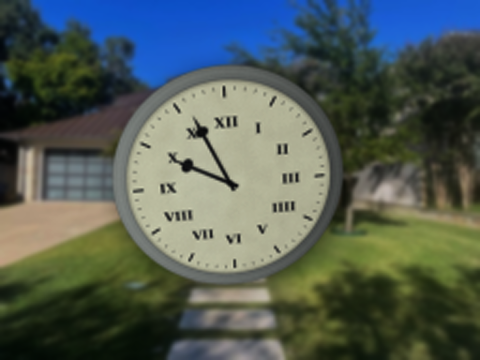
9:56
